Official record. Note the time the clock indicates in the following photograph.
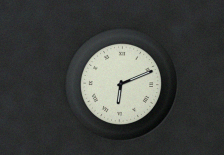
6:11
